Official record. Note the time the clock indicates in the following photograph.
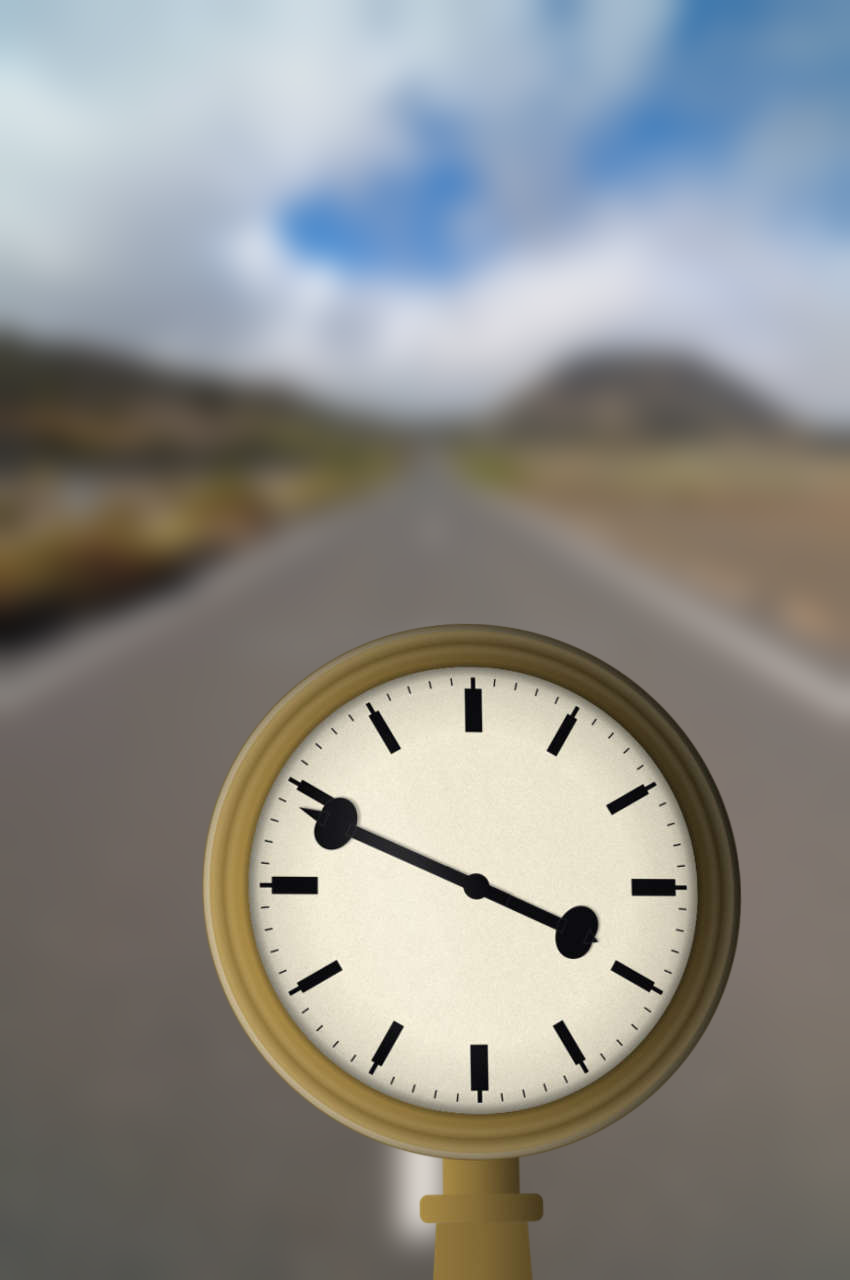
3:49
